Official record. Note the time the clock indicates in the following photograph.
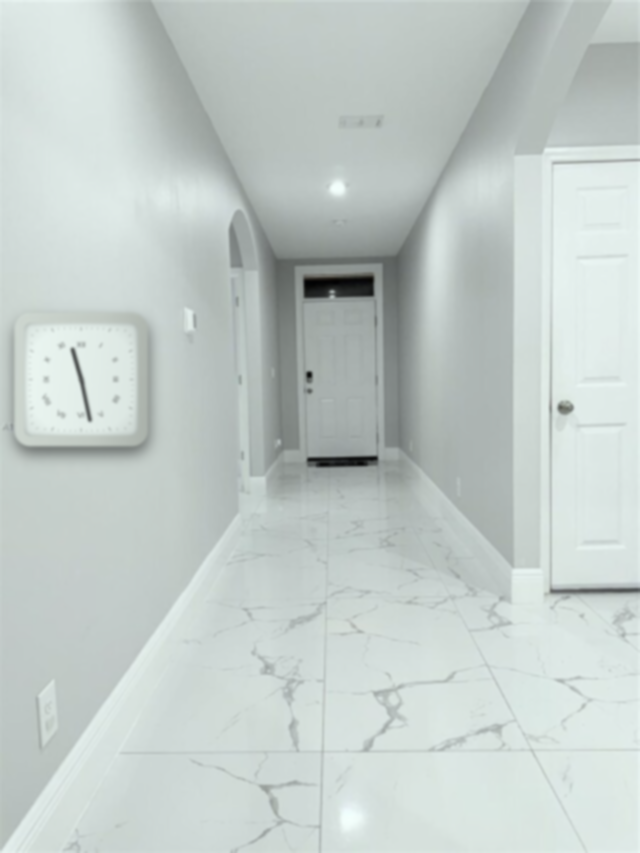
11:28
